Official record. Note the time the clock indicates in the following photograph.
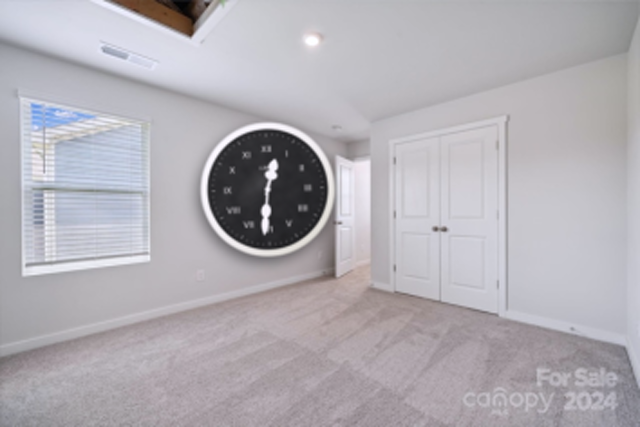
12:31
